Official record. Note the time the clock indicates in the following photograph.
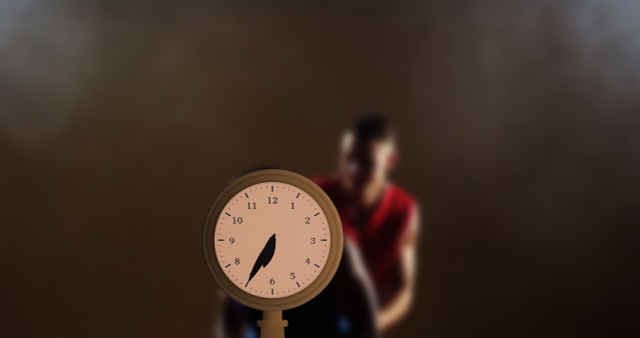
6:35
